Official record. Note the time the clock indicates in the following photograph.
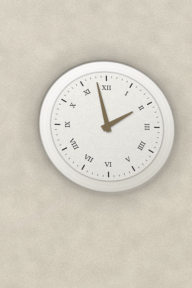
1:58
